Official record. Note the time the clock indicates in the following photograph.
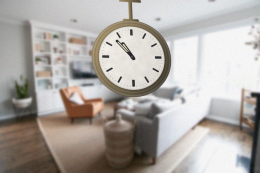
10:53
